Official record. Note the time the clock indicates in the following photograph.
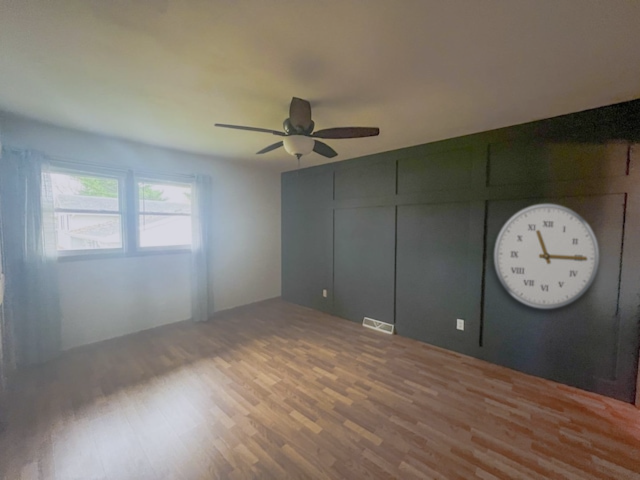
11:15
